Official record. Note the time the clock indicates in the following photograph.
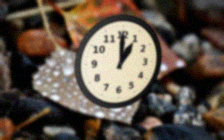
1:00
